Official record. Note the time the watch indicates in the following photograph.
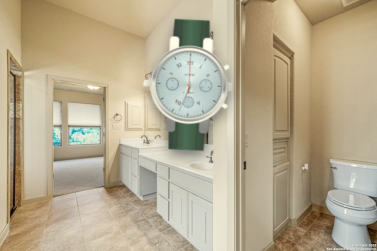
6:33
